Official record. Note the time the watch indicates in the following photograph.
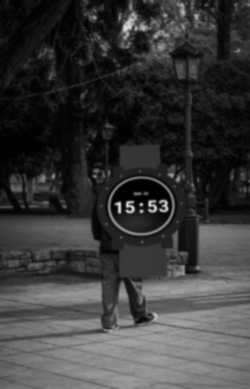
15:53
